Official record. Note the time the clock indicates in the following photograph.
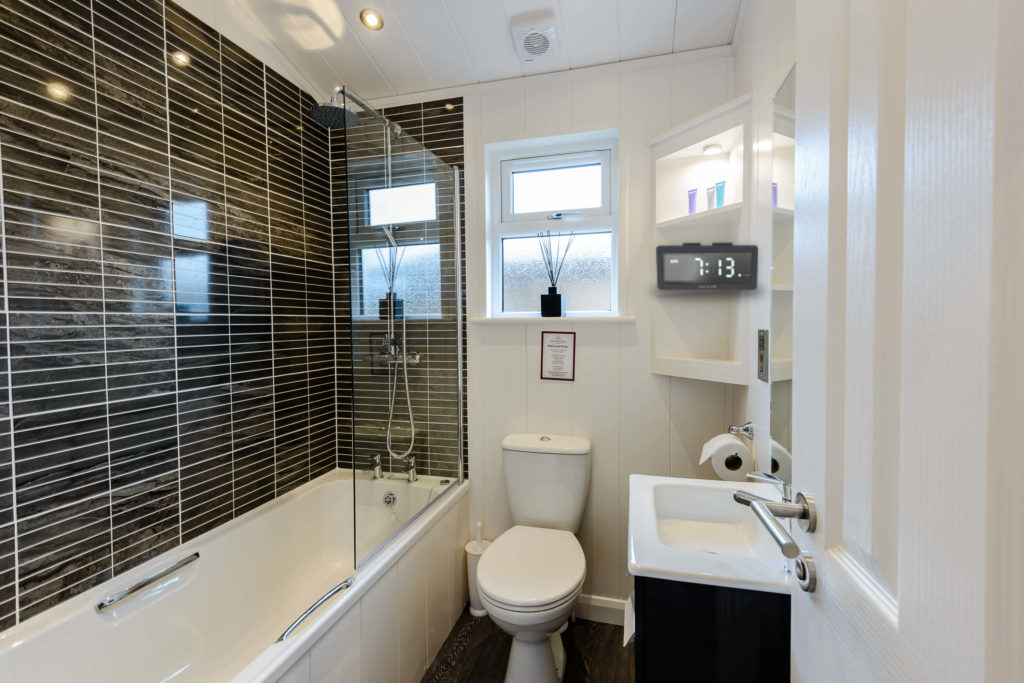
7:13
